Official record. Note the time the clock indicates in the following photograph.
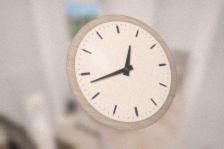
12:43
